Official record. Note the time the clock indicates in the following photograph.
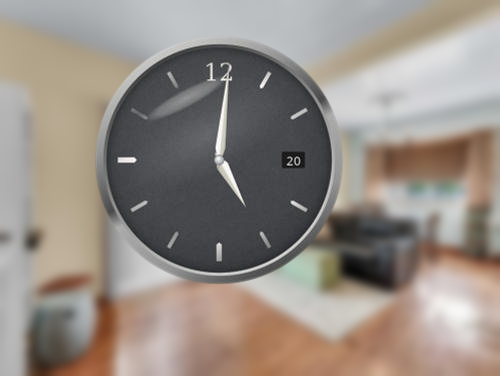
5:01
